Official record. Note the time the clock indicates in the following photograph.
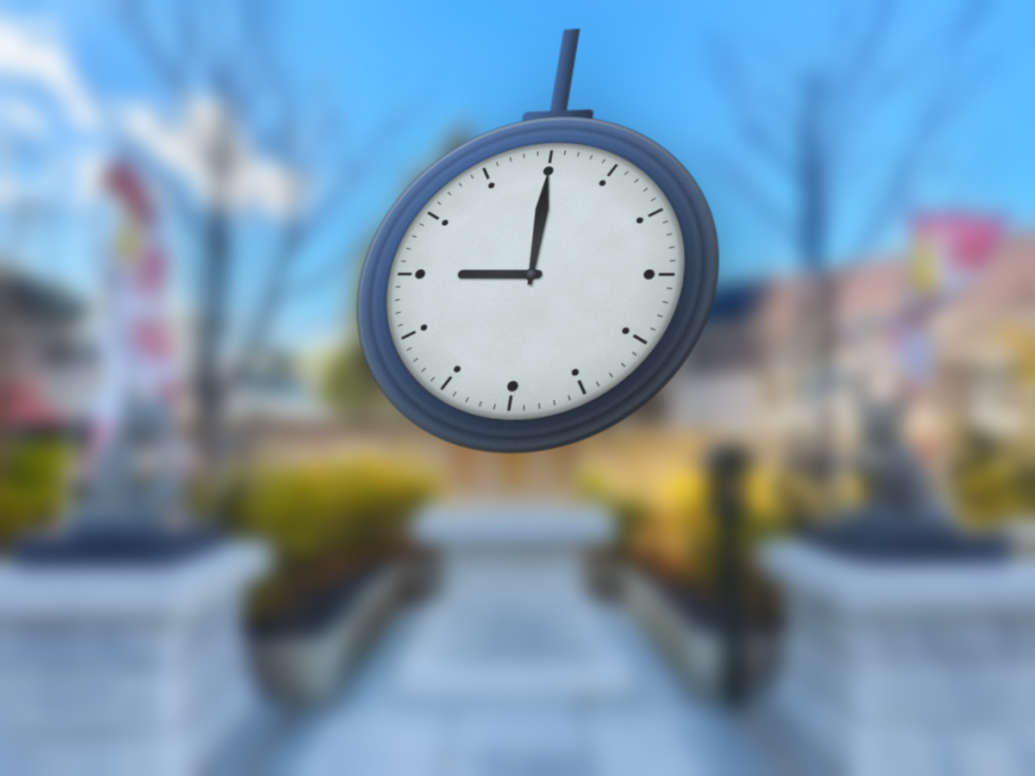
9:00
